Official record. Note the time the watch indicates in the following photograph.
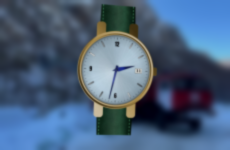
2:32
